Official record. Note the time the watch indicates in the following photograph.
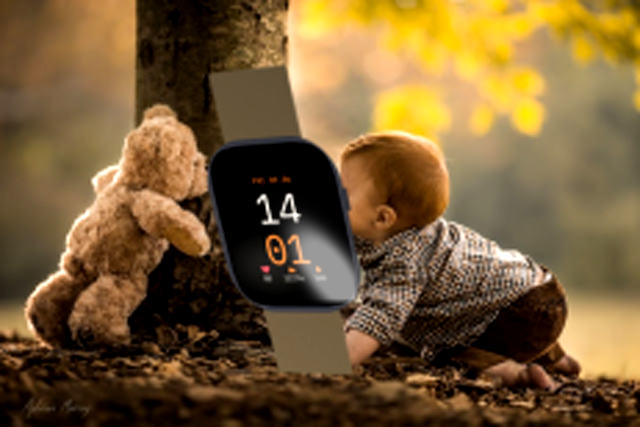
14:01
